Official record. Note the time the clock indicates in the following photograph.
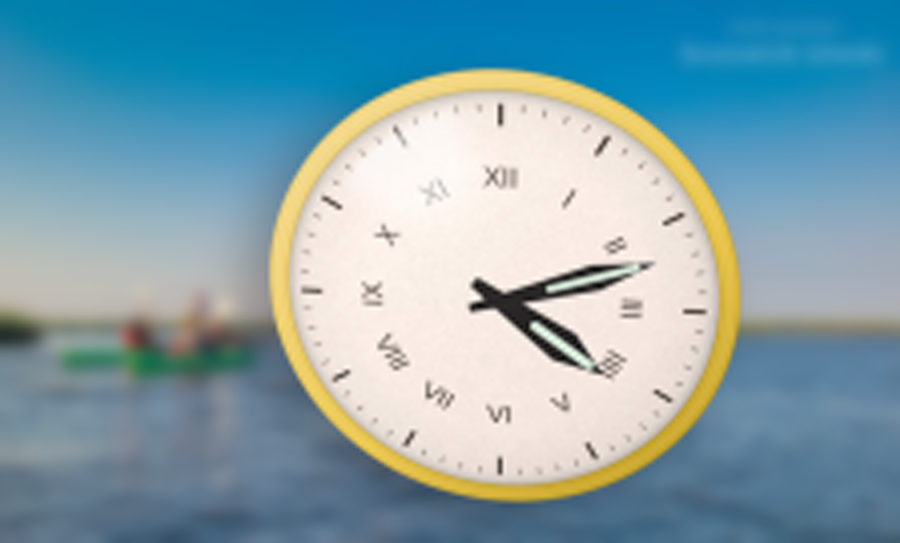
4:12
